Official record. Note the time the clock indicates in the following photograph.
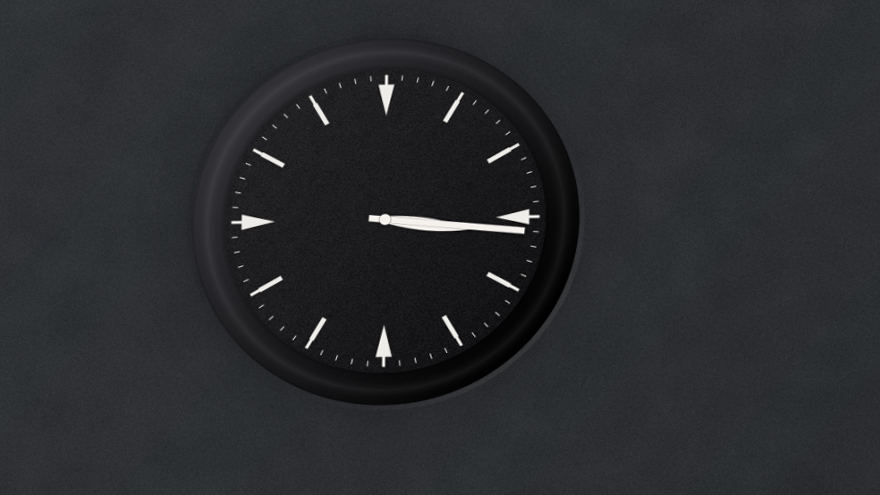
3:16
